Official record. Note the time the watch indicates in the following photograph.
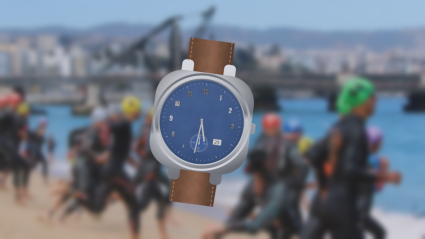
5:31
